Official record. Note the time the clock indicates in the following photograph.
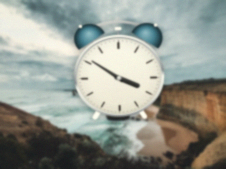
3:51
